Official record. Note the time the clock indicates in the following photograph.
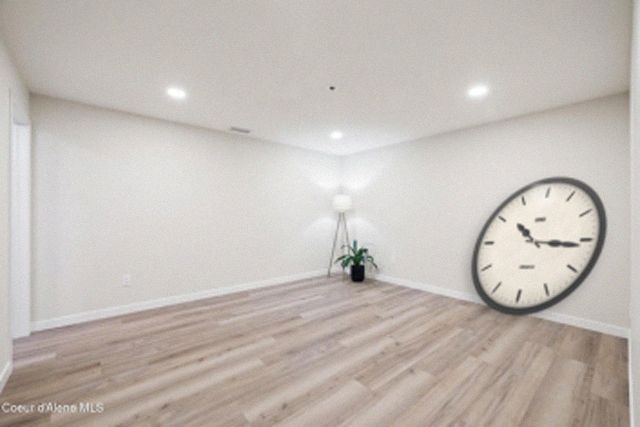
10:16
